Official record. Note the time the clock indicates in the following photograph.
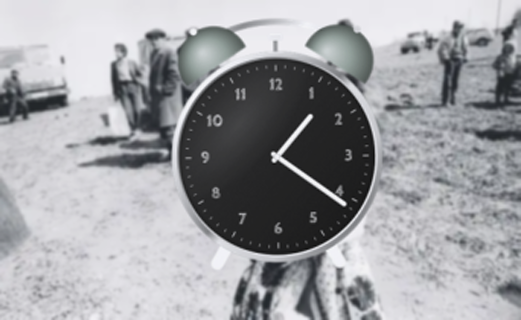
1:21
